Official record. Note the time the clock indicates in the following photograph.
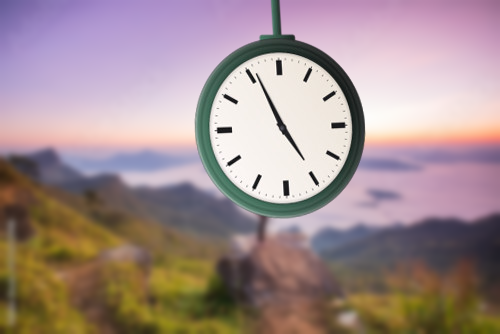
4:56
